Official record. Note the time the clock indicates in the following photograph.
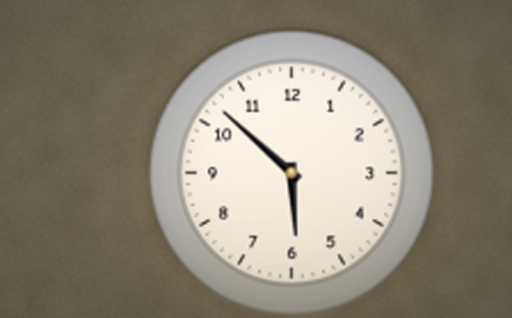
5:52
